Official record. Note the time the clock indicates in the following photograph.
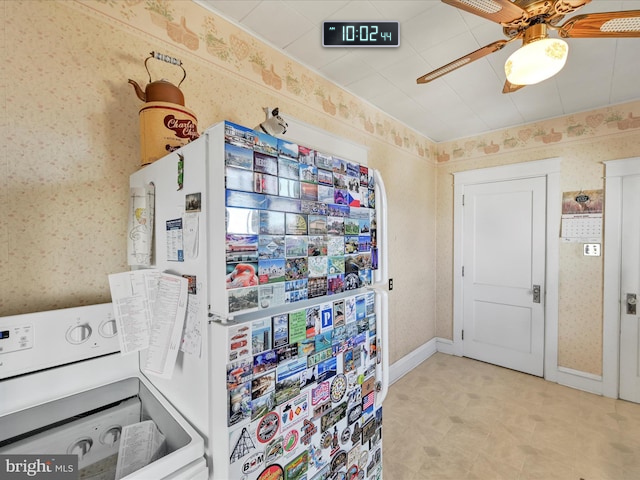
10:02:44
